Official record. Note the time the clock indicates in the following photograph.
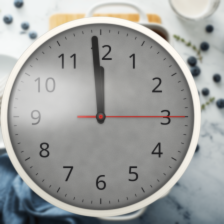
11:59:15
